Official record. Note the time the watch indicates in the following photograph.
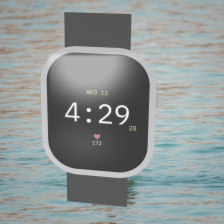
4:29
